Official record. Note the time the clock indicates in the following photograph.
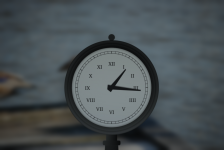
1:16
